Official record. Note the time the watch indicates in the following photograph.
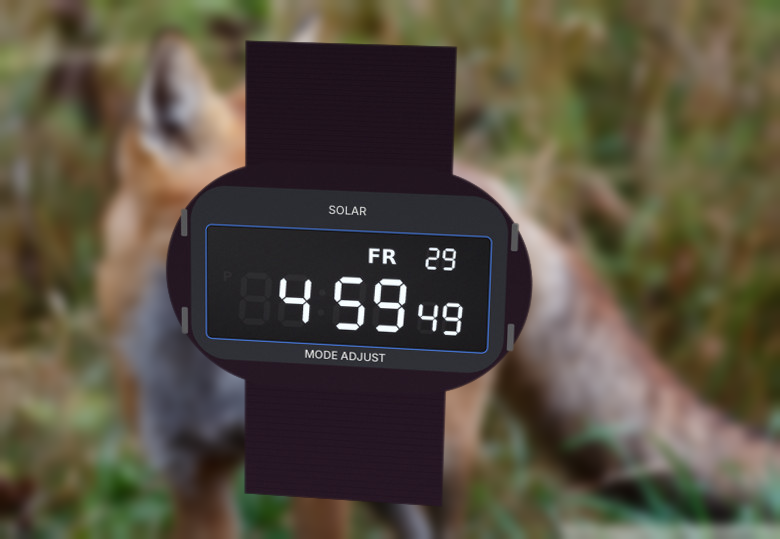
4:59:49
